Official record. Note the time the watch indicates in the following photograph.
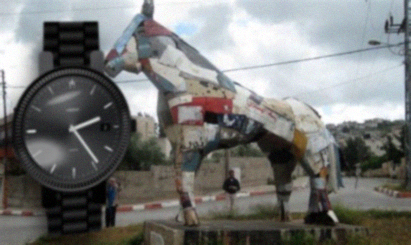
2:24
